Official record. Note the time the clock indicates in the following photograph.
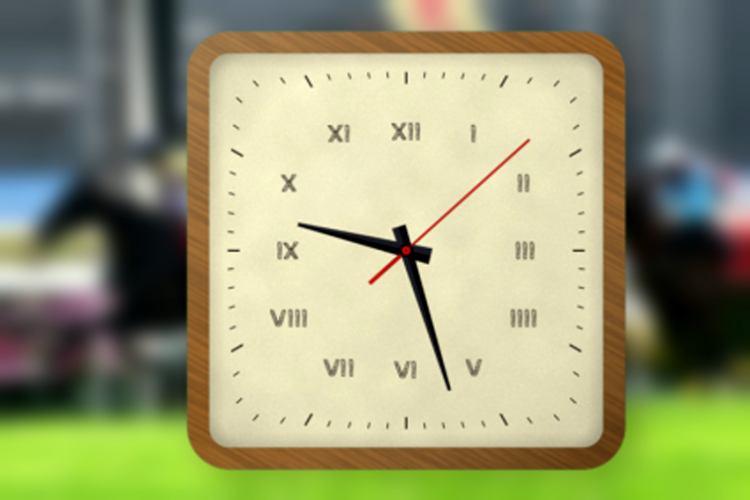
9:27:08
